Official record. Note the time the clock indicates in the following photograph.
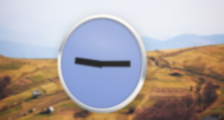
9:15
